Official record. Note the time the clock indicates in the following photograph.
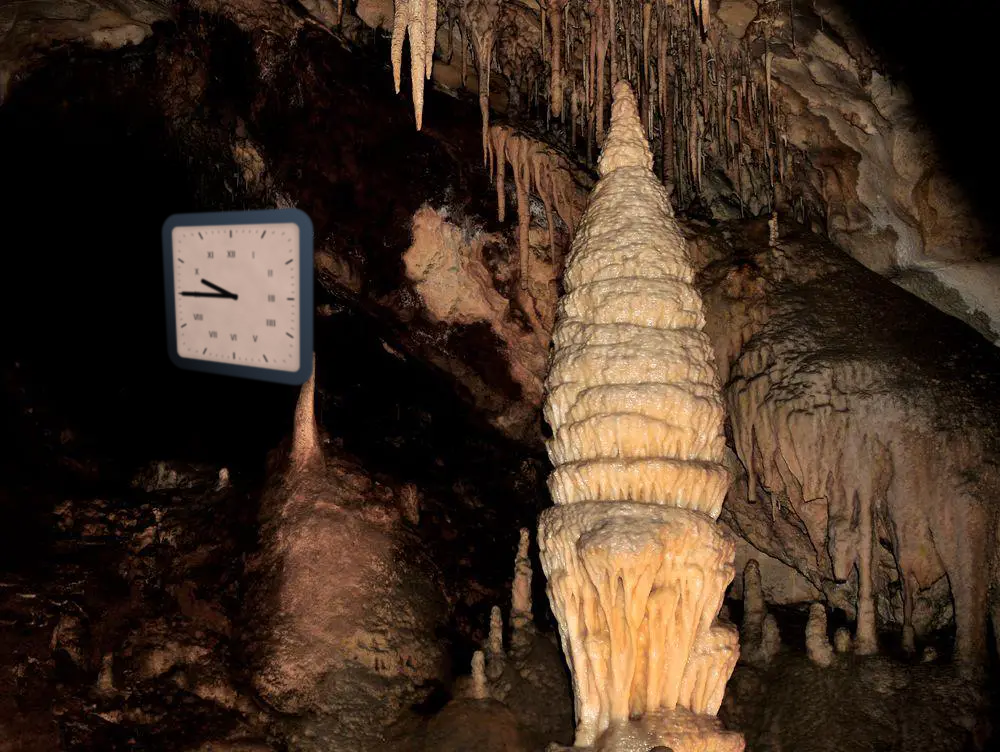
9:45
